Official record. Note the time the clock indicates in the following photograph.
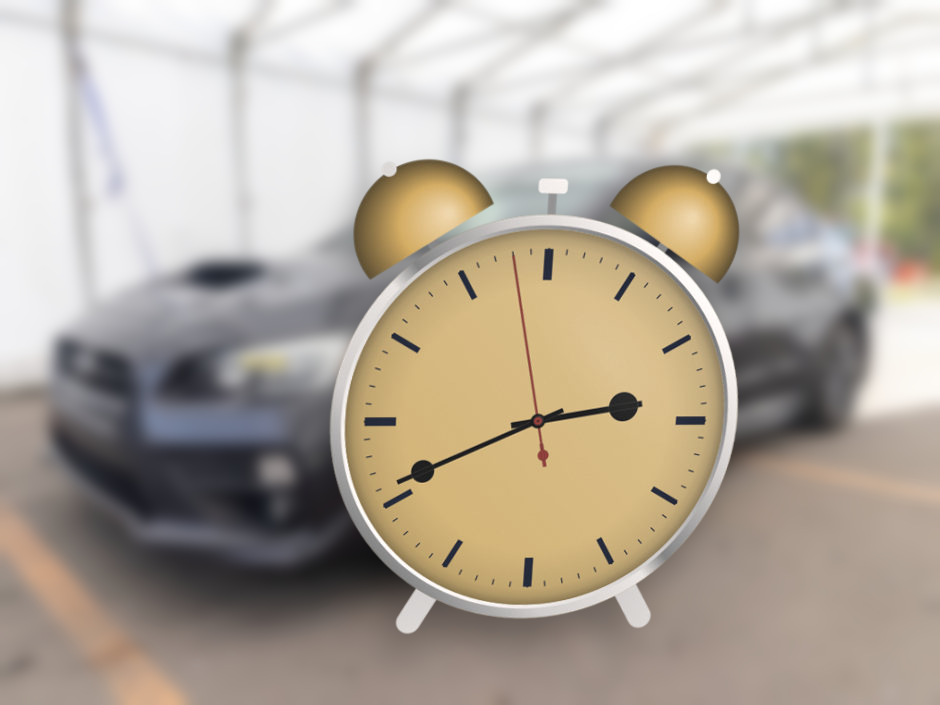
2:40:58
